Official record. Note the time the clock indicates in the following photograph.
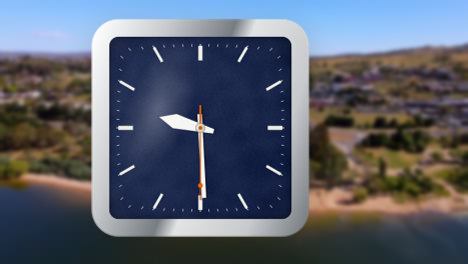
9:29:30
